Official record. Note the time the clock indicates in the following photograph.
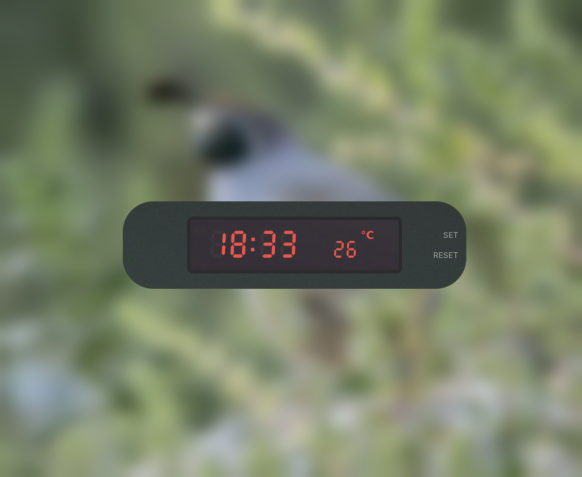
18:33
